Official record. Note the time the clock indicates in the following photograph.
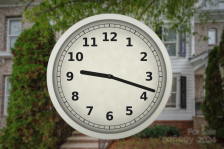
9:18
